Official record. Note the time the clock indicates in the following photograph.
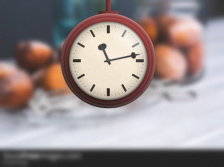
11:13
